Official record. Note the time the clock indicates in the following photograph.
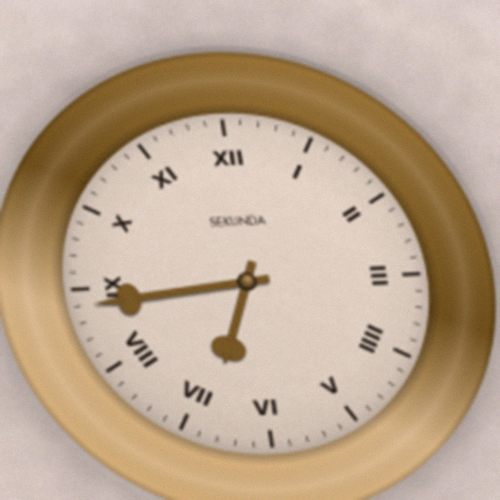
6:44
